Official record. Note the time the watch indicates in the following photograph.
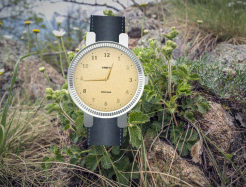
12:44
